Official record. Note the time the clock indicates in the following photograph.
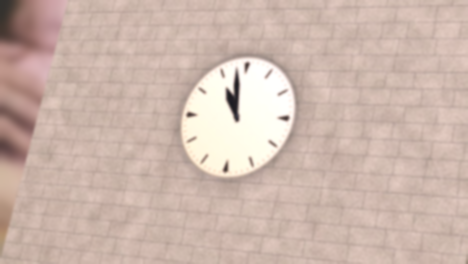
10:58
